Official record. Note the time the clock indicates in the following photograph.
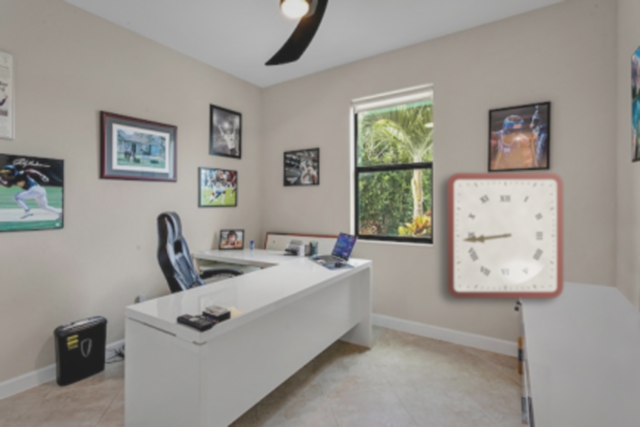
8:44
